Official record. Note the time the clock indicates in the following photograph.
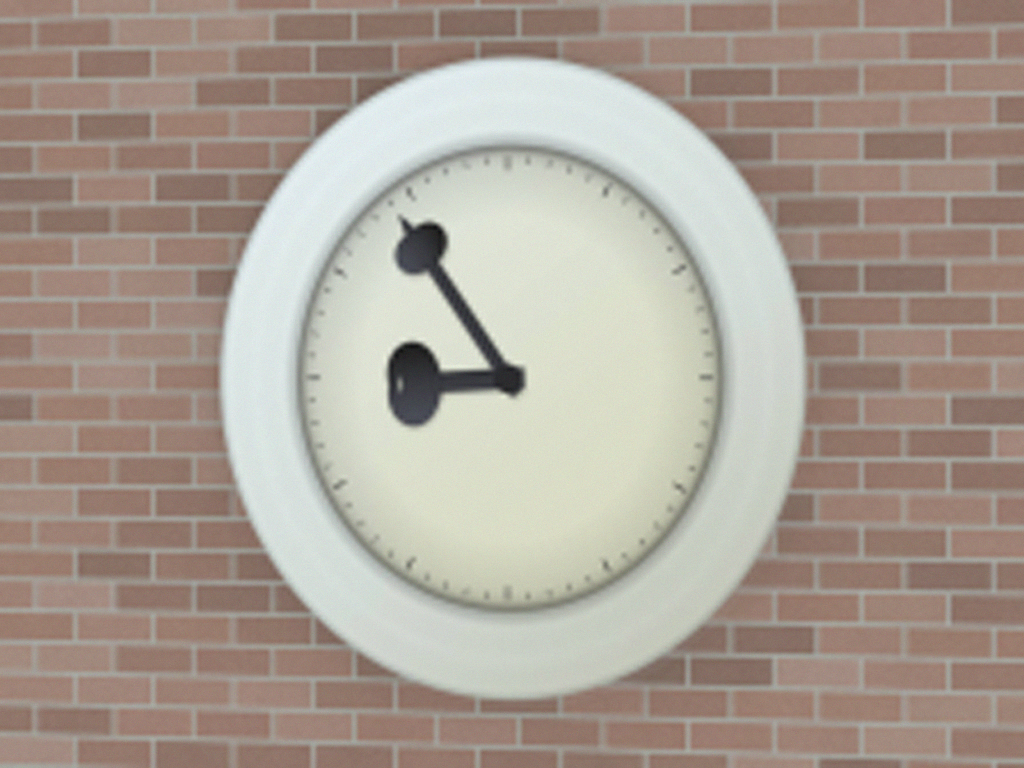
8:54
